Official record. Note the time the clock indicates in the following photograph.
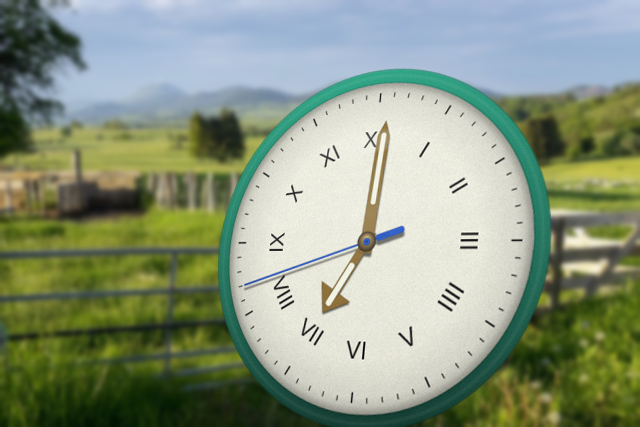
7:00:42
